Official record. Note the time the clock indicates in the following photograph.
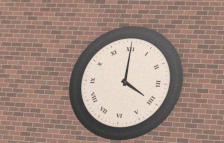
4:00
